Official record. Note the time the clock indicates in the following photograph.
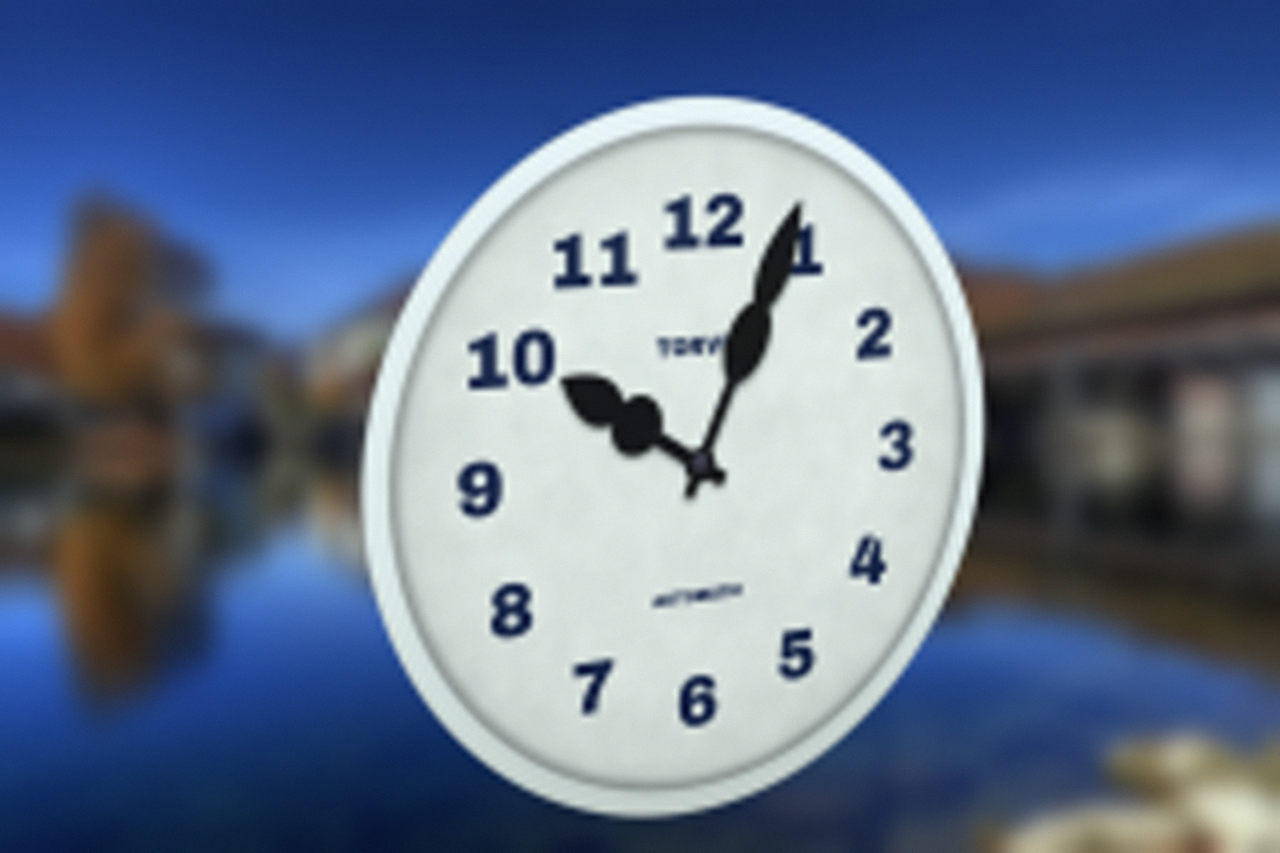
10:04
